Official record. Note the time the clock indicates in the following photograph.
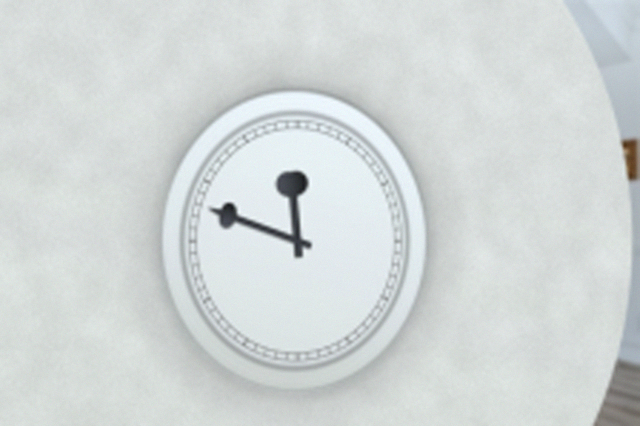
11:48
